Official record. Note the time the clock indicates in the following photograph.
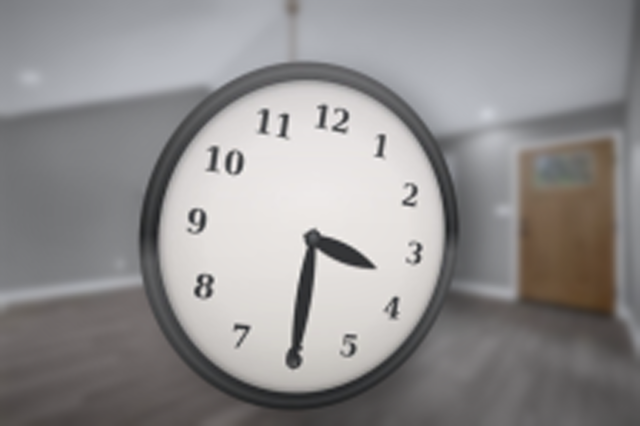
3:30
